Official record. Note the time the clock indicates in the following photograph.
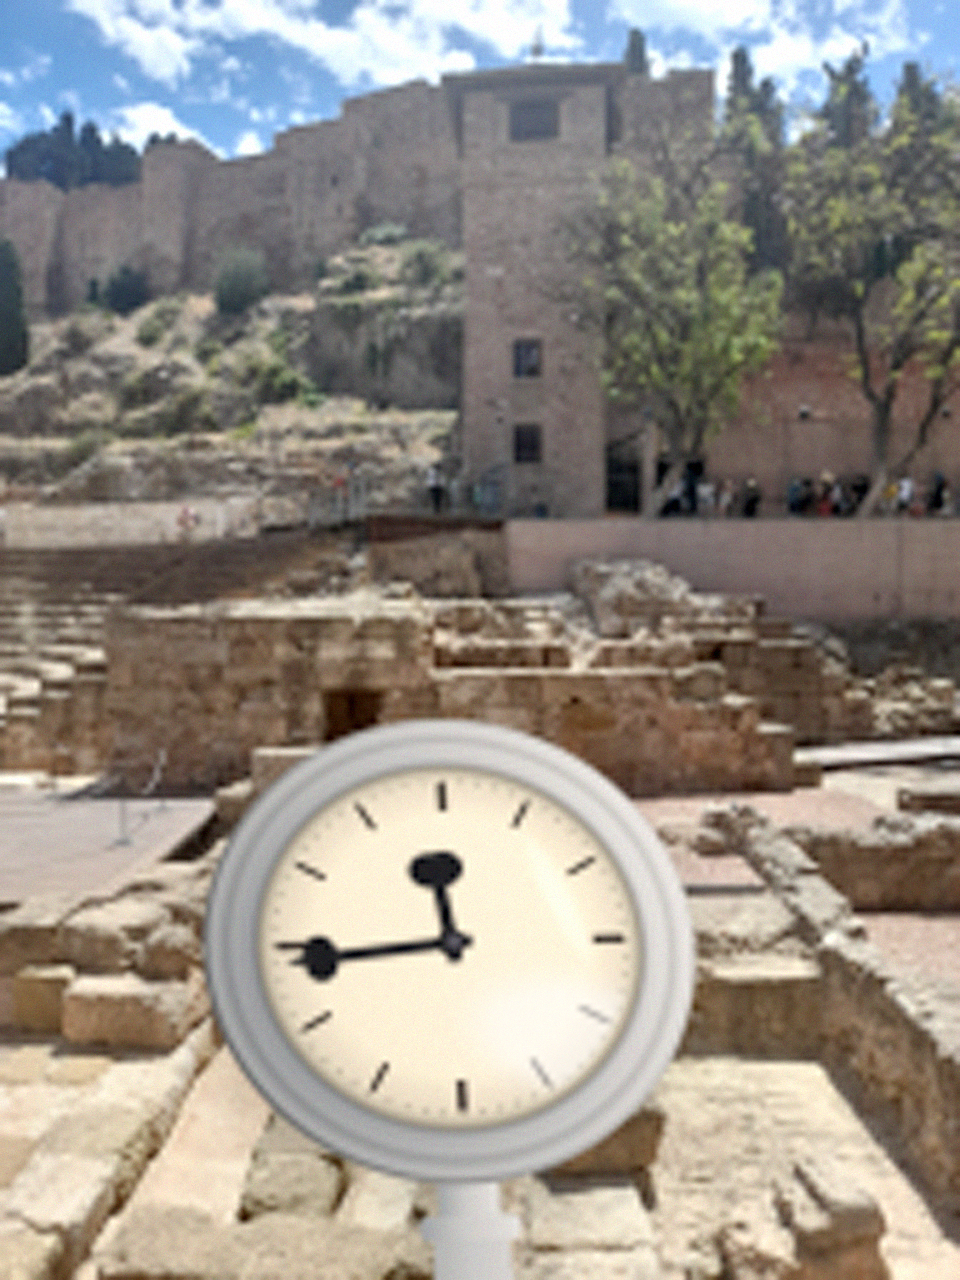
11:44
